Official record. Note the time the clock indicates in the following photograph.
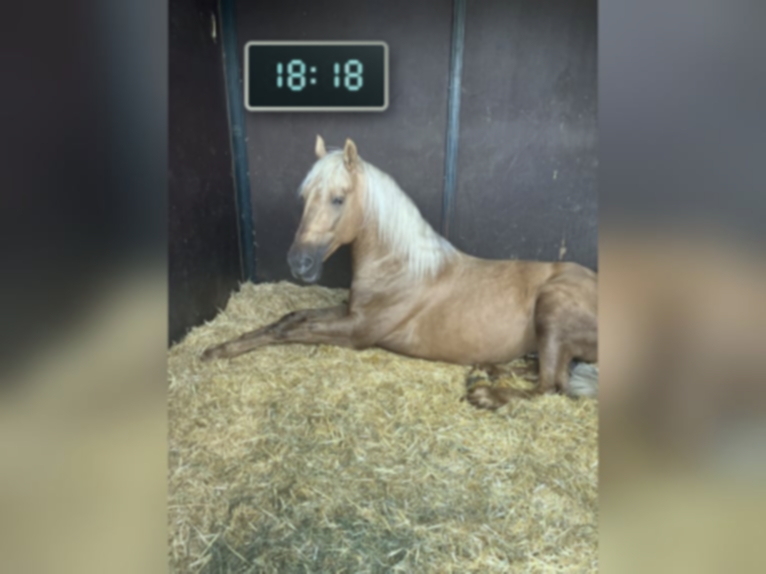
18:18
